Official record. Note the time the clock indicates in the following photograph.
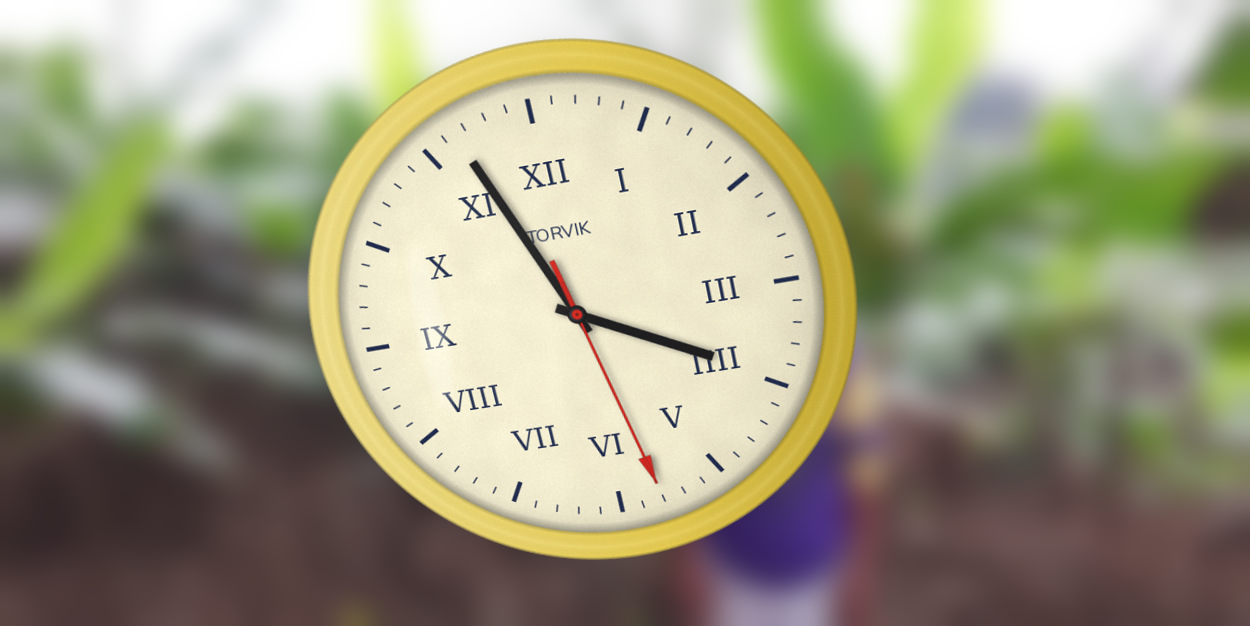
3:56:28
